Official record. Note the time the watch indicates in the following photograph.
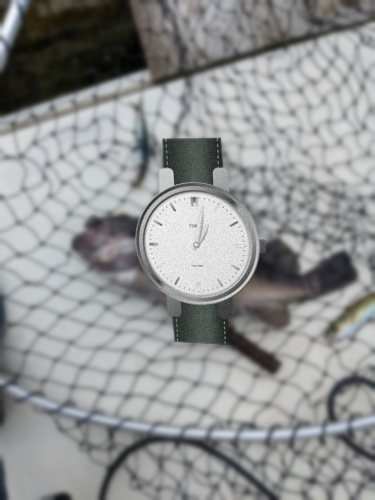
1:02
